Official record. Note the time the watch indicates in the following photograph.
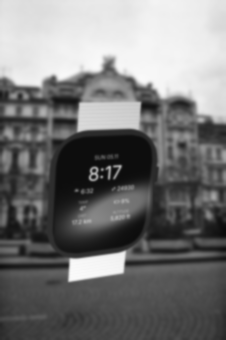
8:17
